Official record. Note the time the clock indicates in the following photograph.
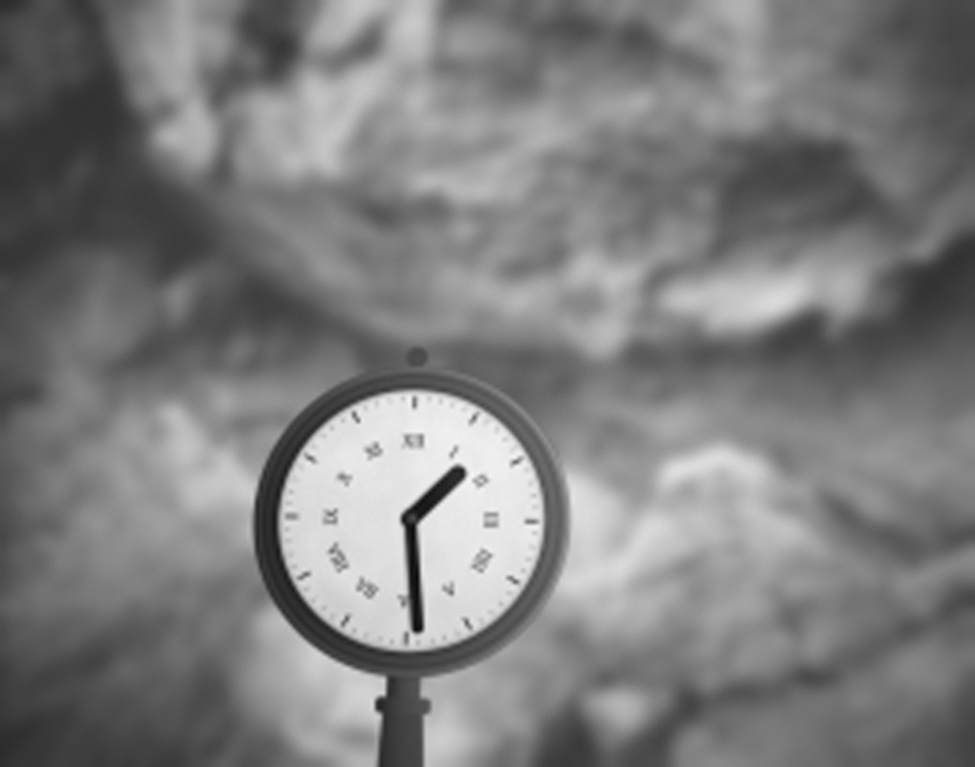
1:29
